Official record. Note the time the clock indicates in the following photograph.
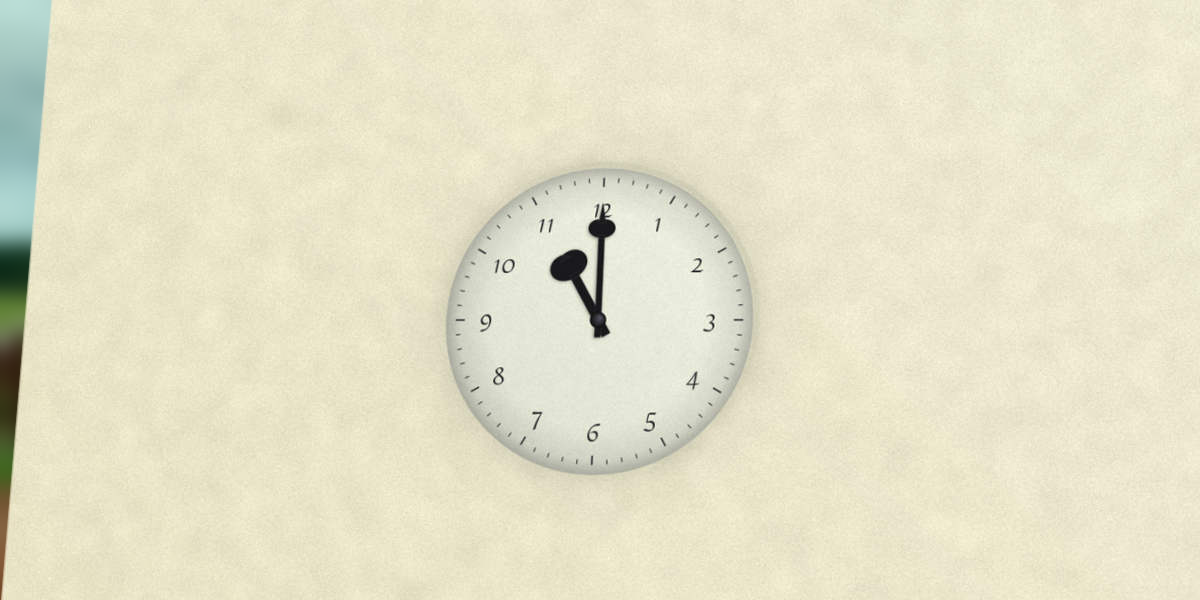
11:00
